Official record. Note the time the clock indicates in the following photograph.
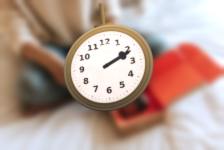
2:11
